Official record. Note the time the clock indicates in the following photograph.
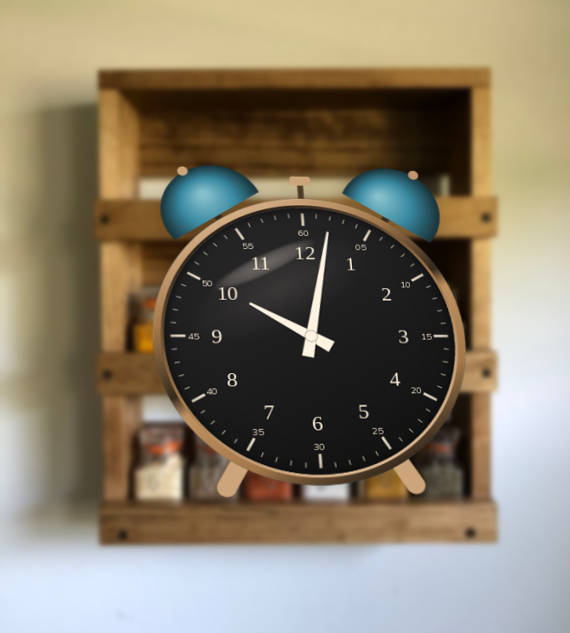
10:02
